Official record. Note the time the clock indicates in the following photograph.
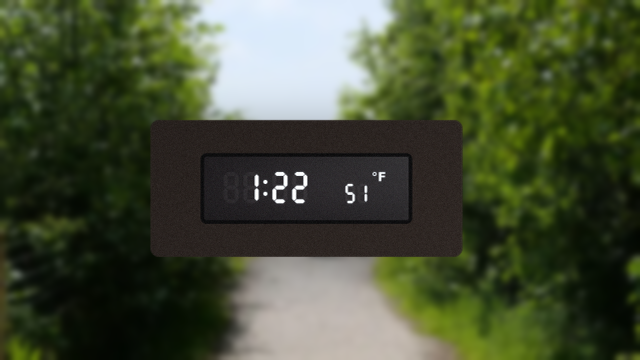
1:22
